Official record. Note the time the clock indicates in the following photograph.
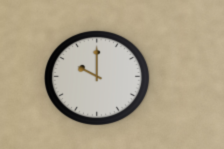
10:00
